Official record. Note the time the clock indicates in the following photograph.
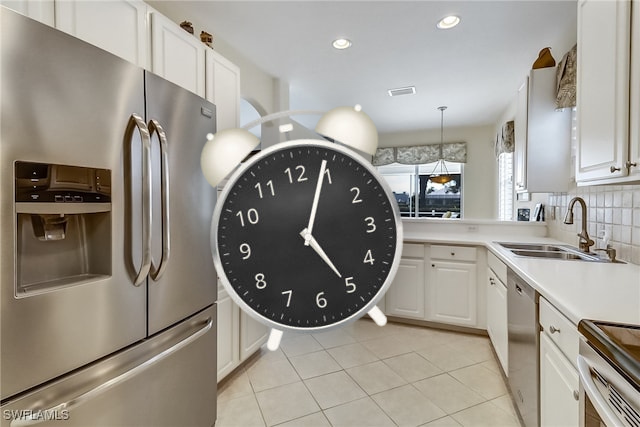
5:04
